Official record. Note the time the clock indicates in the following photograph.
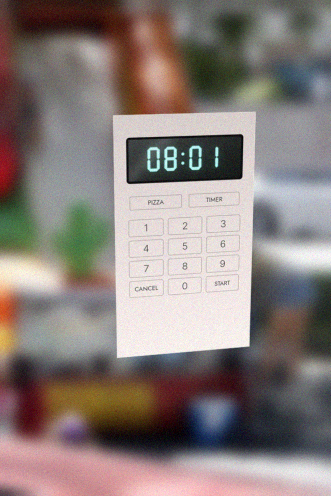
8:01
